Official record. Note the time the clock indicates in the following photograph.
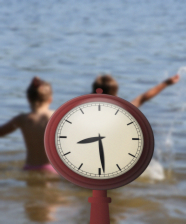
8:29
